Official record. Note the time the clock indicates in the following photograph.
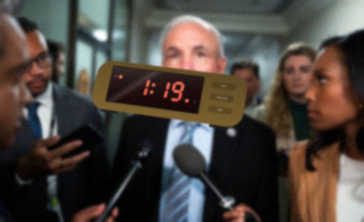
1:19
